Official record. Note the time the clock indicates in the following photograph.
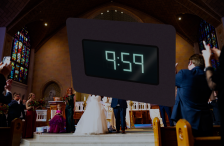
9:59
